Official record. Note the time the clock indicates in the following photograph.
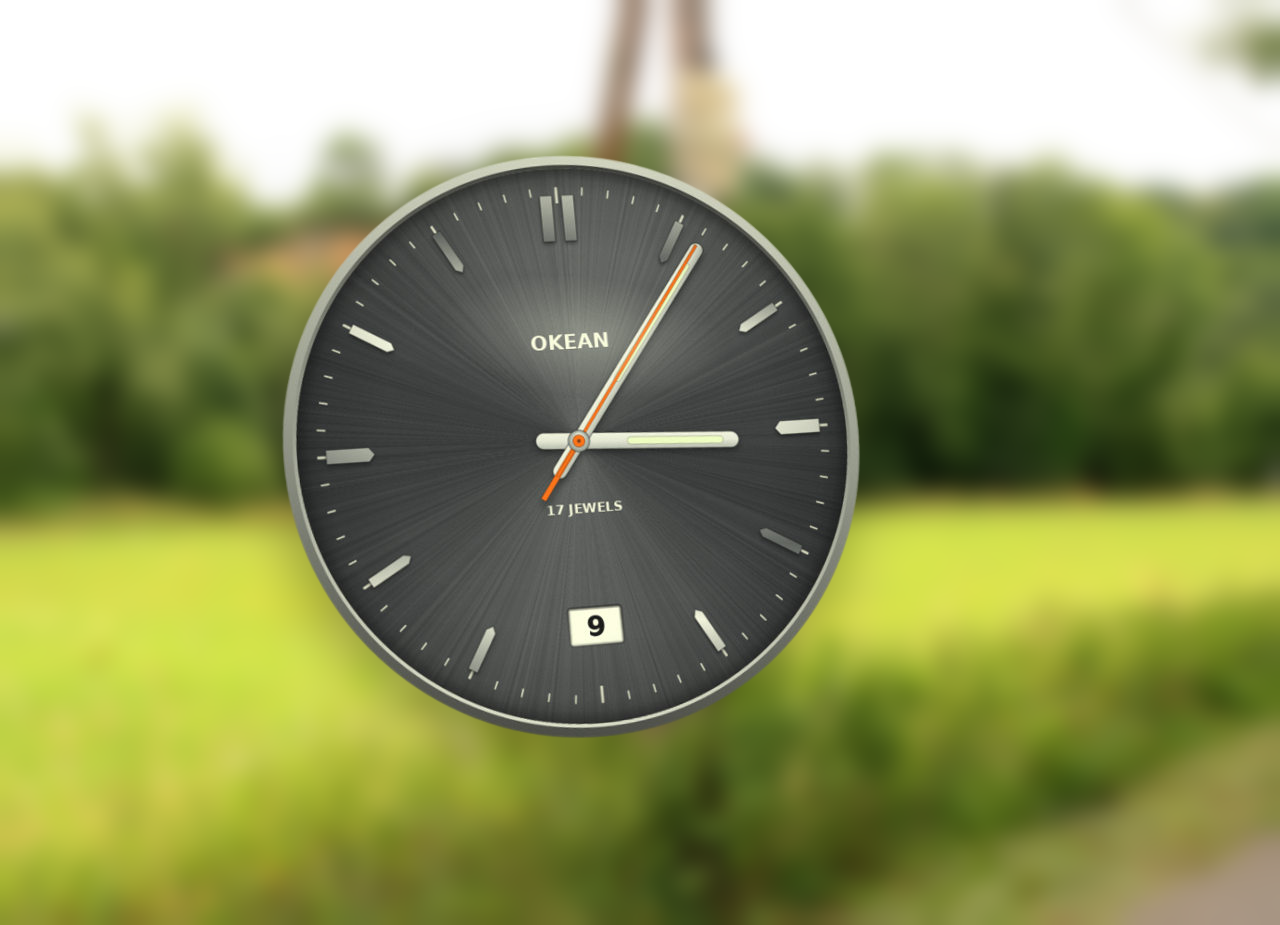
3:06:06
